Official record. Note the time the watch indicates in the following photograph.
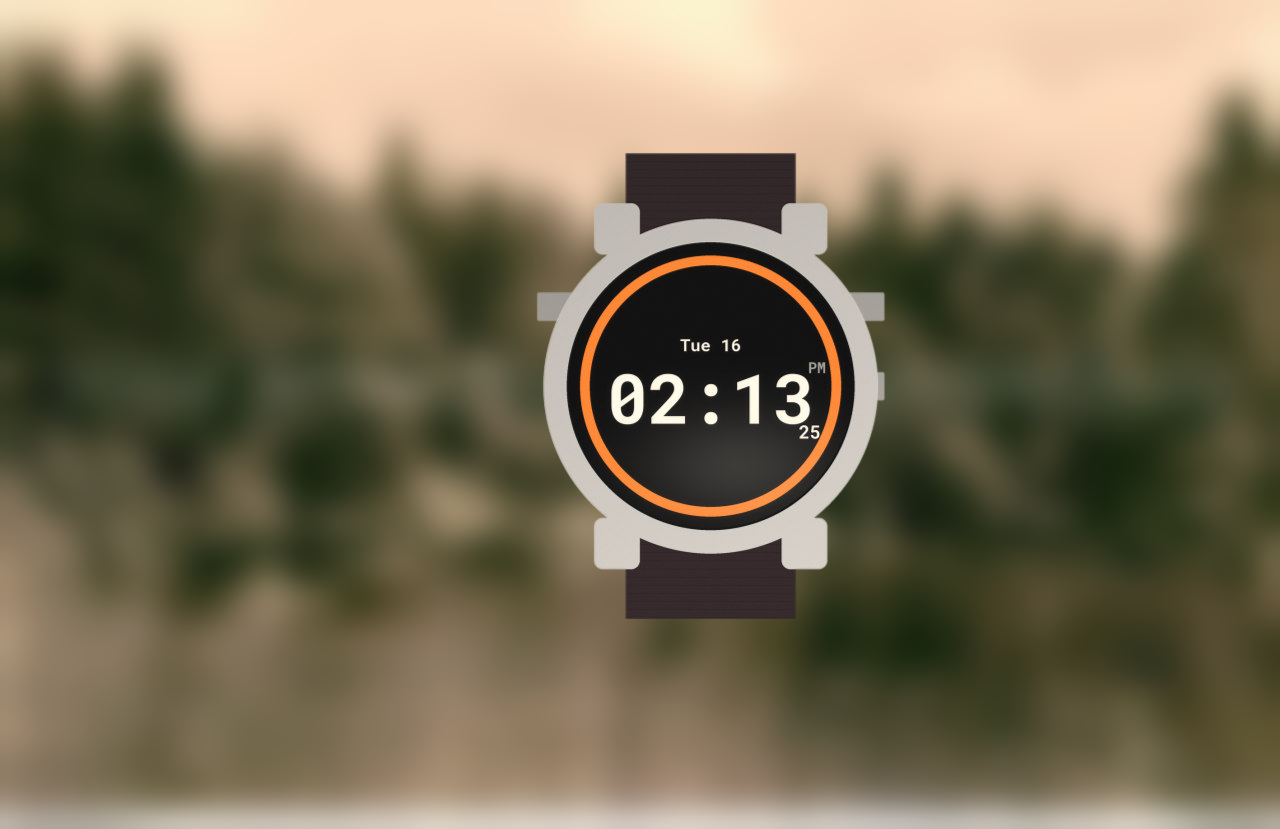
2:13:25
